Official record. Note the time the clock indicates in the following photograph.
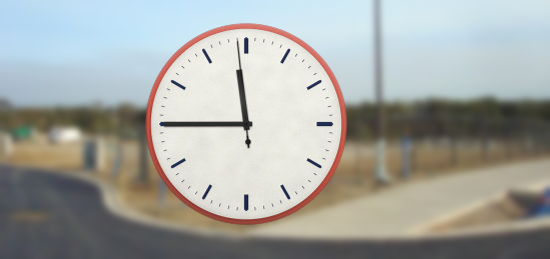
11:44:59
